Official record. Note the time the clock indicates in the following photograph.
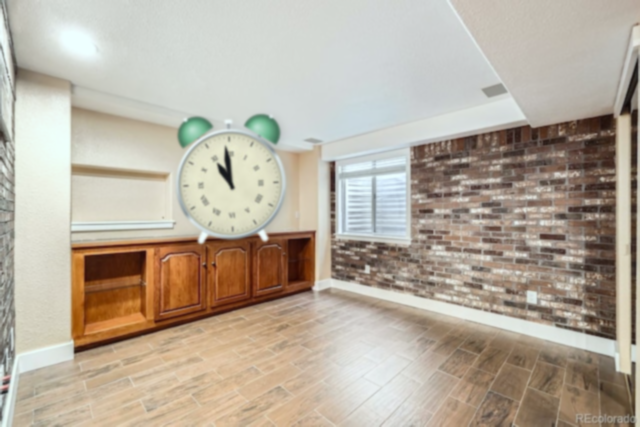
10:59
